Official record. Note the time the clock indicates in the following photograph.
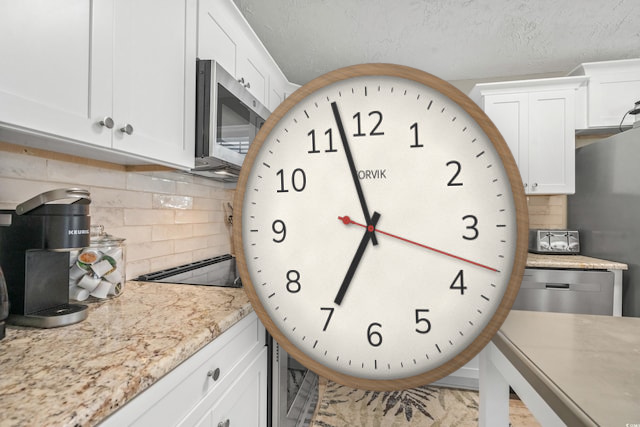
6:57:18
